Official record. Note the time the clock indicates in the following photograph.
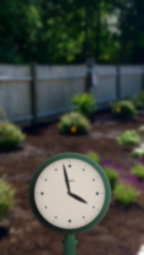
3:58
